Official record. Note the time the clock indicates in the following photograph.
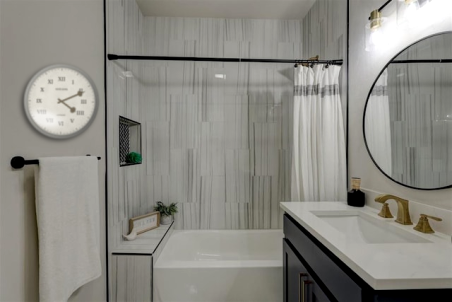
4:11
